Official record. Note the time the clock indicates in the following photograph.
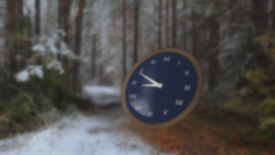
8:49
